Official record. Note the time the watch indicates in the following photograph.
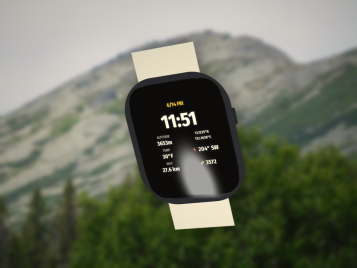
11:51
